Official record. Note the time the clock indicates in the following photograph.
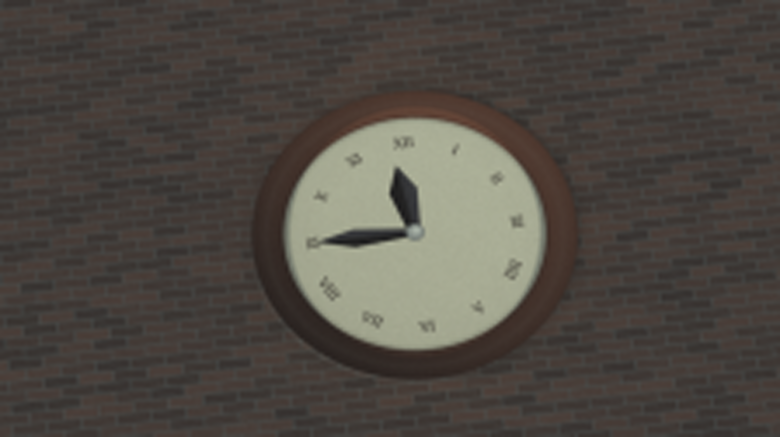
11:45
